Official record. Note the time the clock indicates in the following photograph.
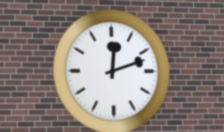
12:12
